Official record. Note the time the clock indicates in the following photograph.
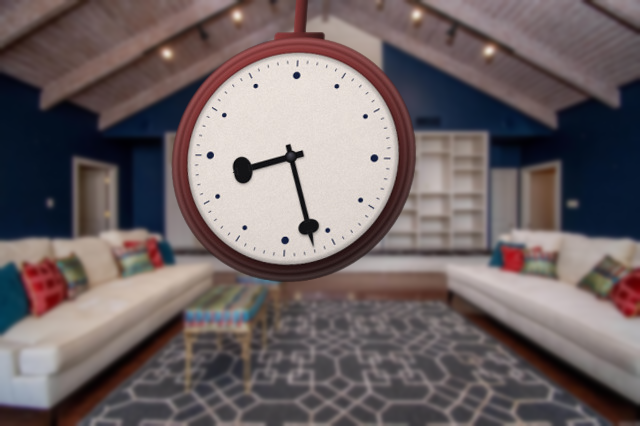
8:27
